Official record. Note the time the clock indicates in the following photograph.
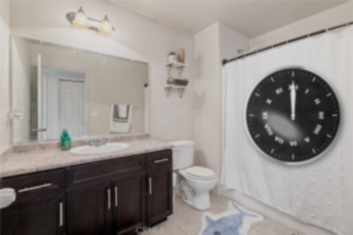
12:00
